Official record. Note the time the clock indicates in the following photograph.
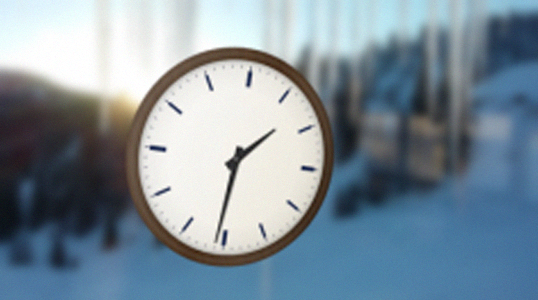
1:31
